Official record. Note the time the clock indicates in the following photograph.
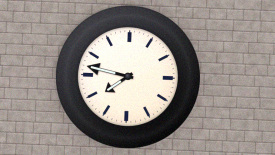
7:47
